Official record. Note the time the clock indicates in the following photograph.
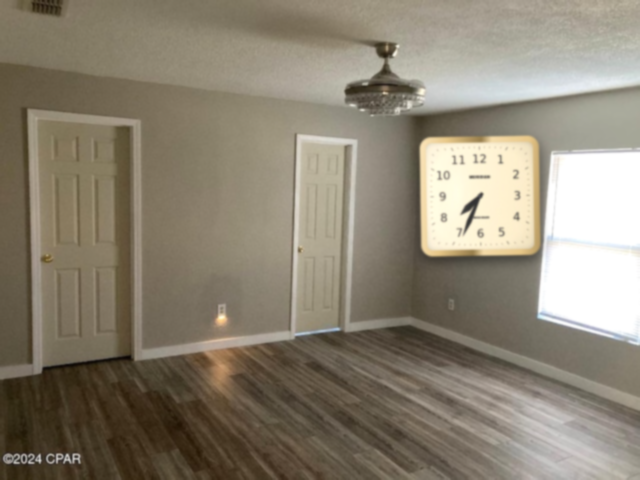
7:34
